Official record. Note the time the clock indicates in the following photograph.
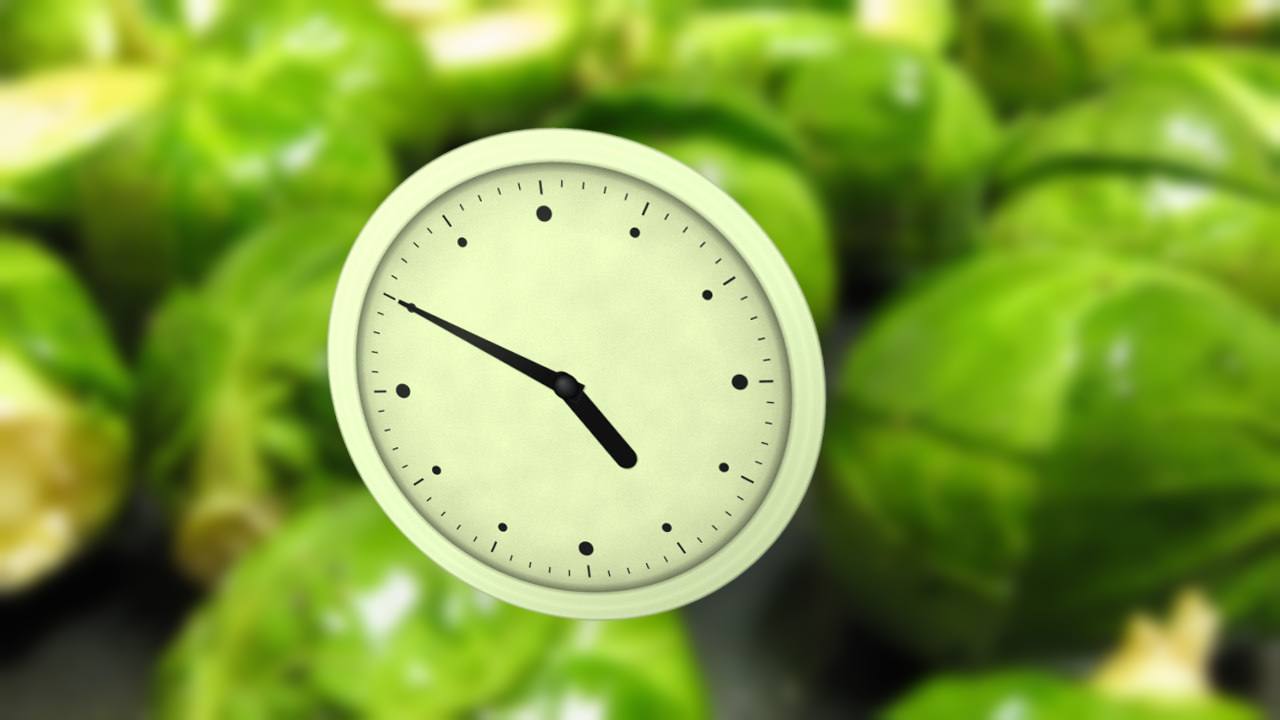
4:50
